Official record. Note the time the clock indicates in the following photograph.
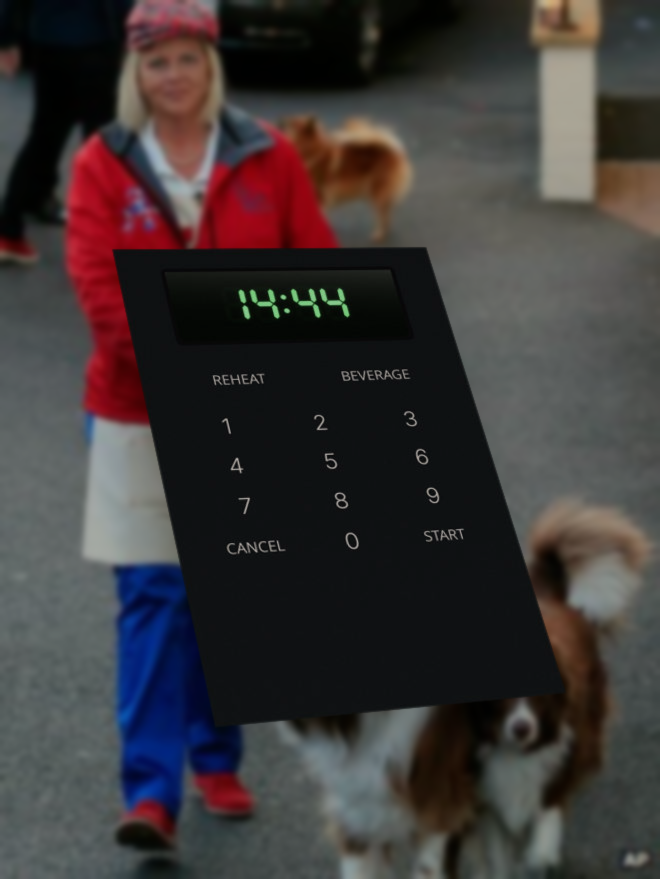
14:44
